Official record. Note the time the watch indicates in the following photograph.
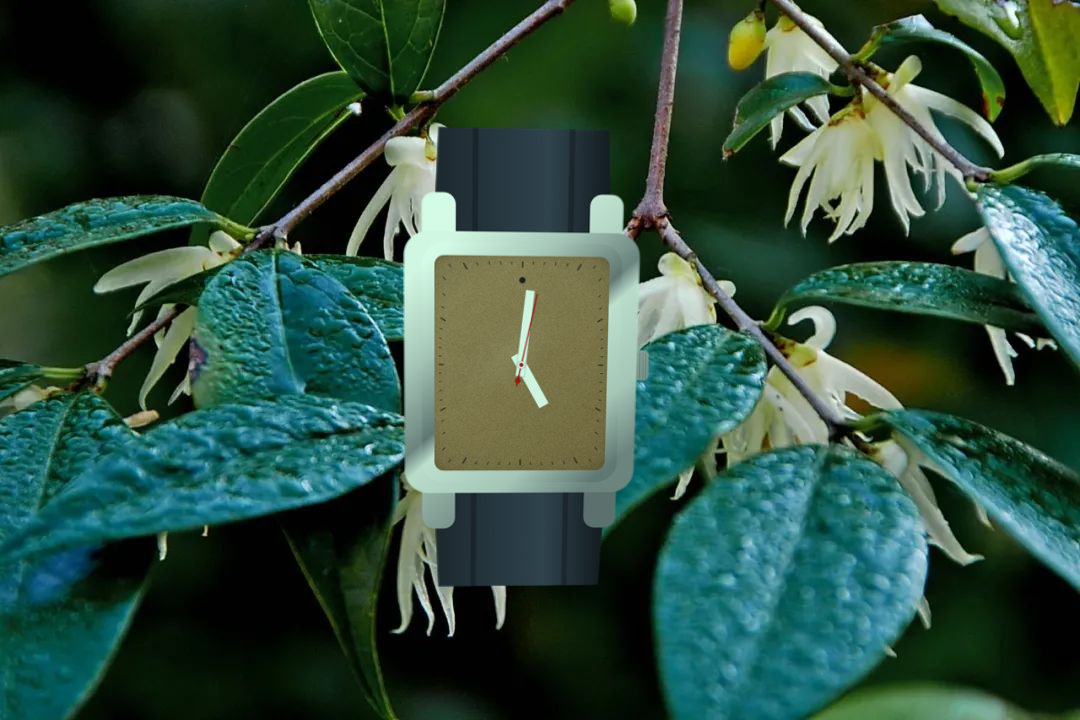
5:01:02
